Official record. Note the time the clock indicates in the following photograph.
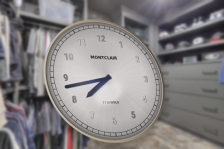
7:43
